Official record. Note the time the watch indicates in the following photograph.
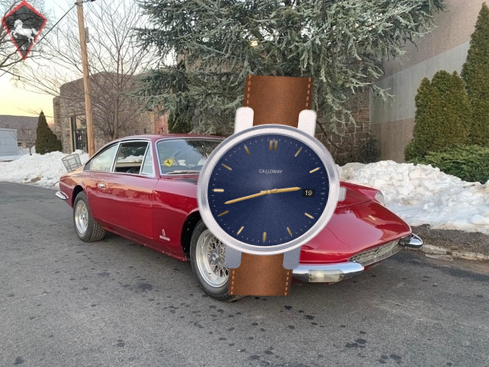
2:42
